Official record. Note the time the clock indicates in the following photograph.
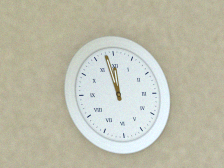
11:58
